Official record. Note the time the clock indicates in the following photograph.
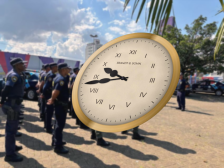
9:43
